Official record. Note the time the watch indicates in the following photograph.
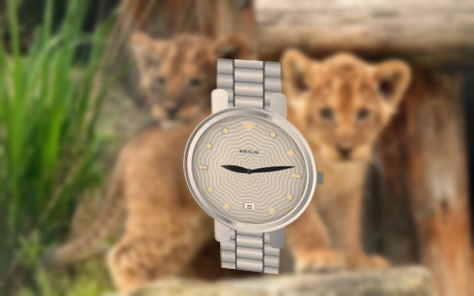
9:13
